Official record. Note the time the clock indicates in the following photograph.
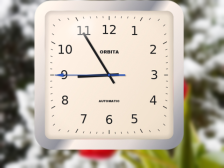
8:54:45
